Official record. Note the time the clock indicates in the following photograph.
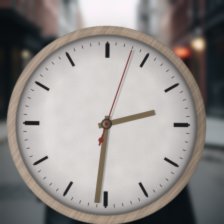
2:31:03
